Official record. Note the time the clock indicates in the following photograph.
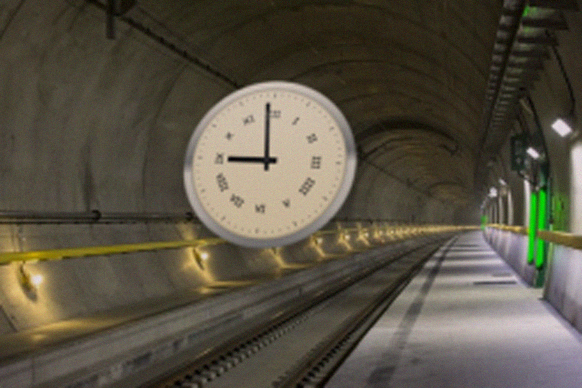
8:59
